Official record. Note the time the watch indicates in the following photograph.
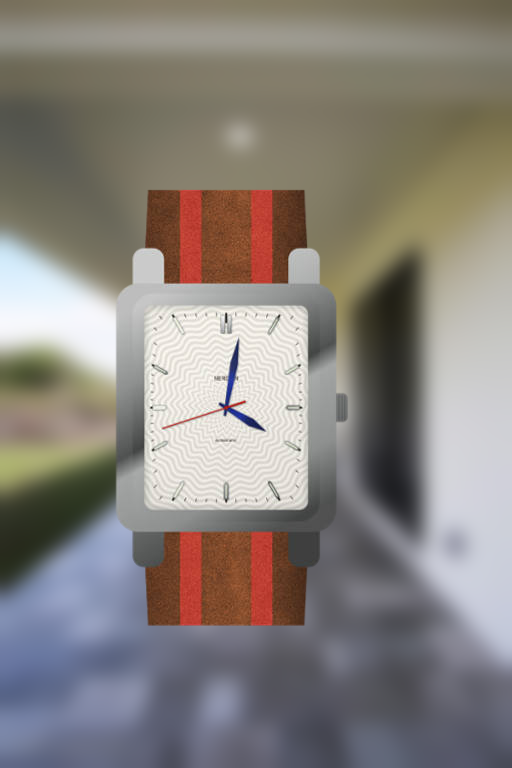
4:01:42
